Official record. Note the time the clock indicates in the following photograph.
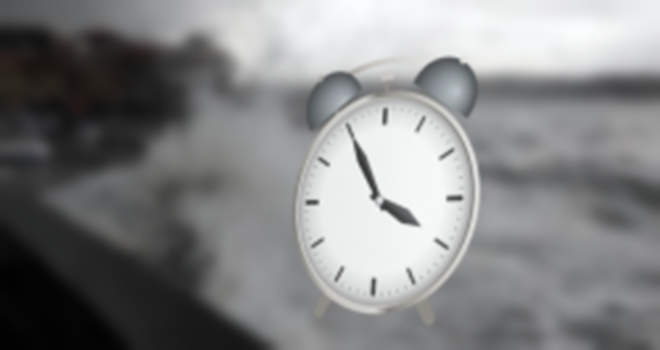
3:55
